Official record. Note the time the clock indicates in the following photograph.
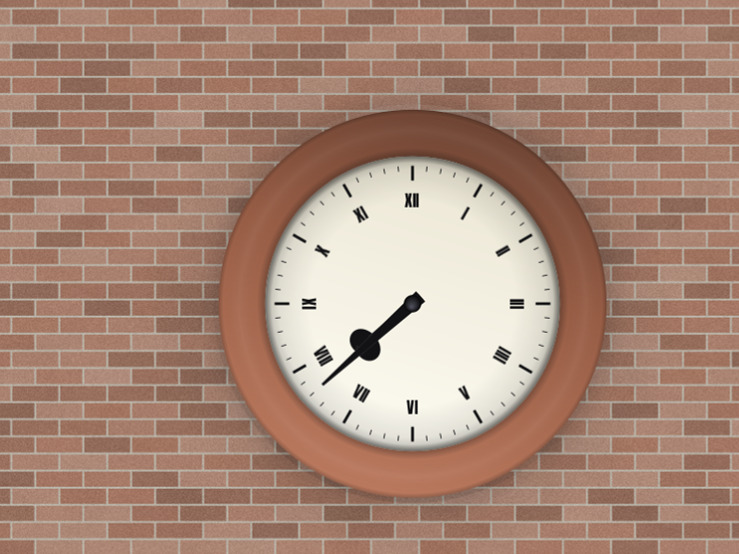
7:38
